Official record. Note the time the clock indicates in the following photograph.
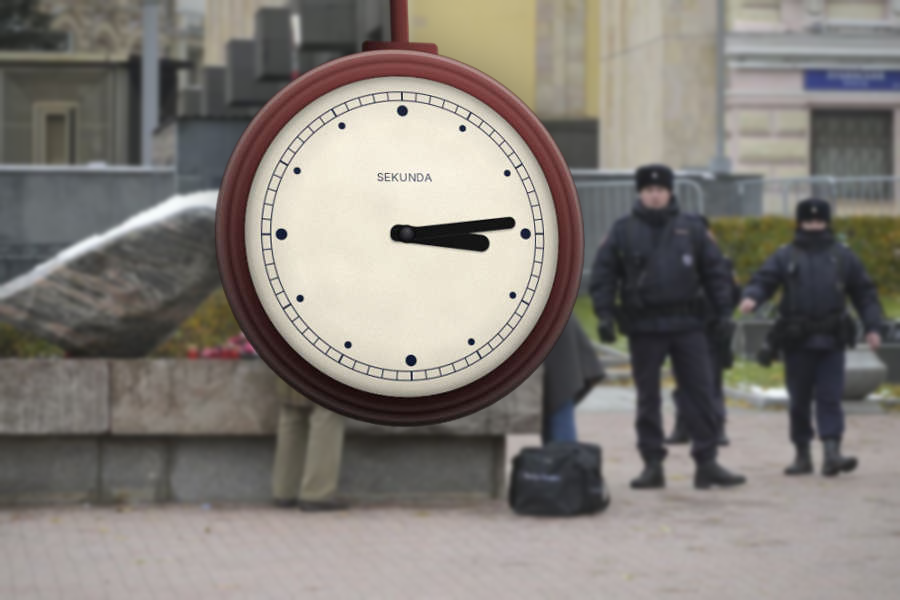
3:14
